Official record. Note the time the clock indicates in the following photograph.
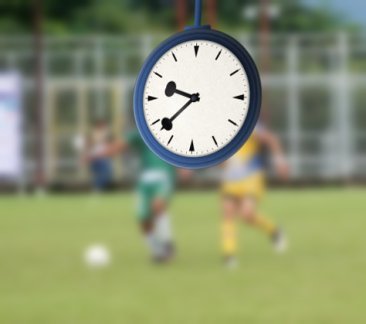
9:38
